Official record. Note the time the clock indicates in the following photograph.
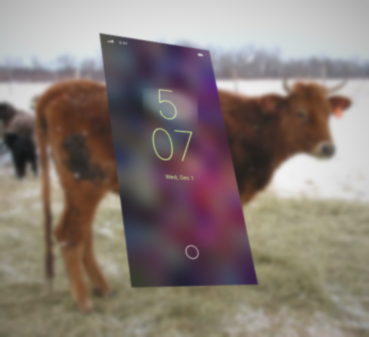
5:07
